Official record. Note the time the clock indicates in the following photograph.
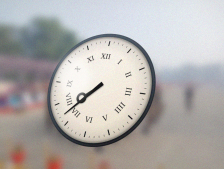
7:37
